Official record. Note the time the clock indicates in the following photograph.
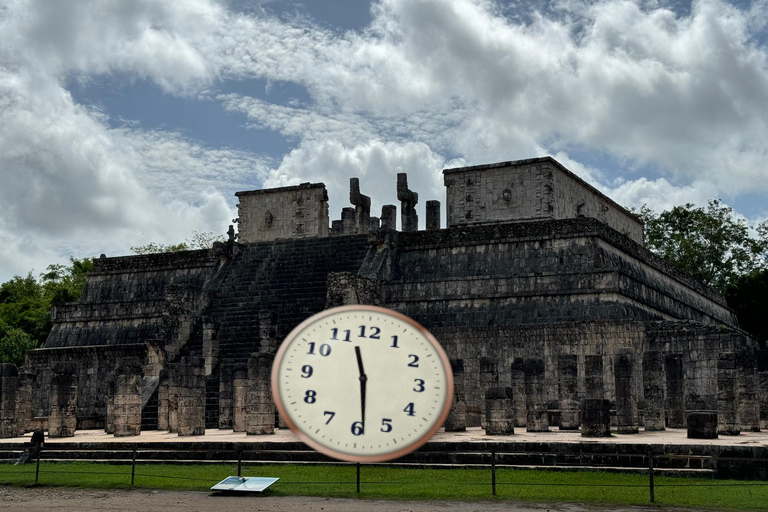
11:29
